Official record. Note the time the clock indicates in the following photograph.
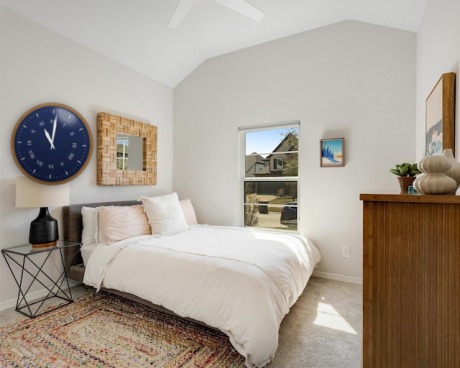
11:01
